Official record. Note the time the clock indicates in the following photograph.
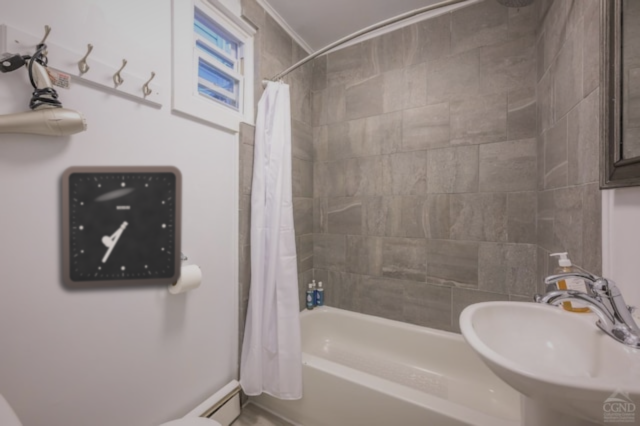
7:35
